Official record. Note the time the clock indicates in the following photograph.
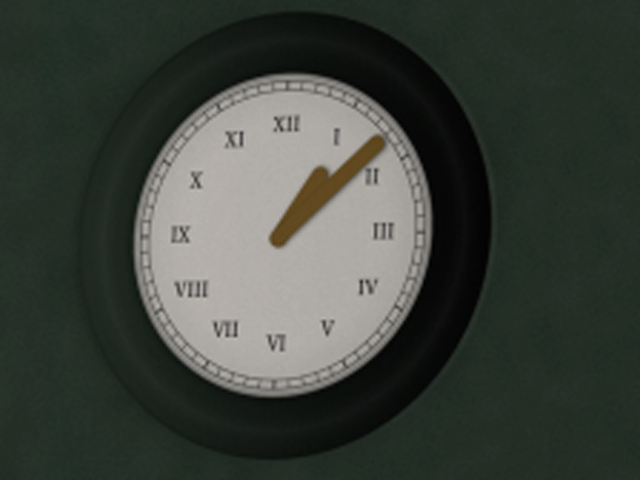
1:08
